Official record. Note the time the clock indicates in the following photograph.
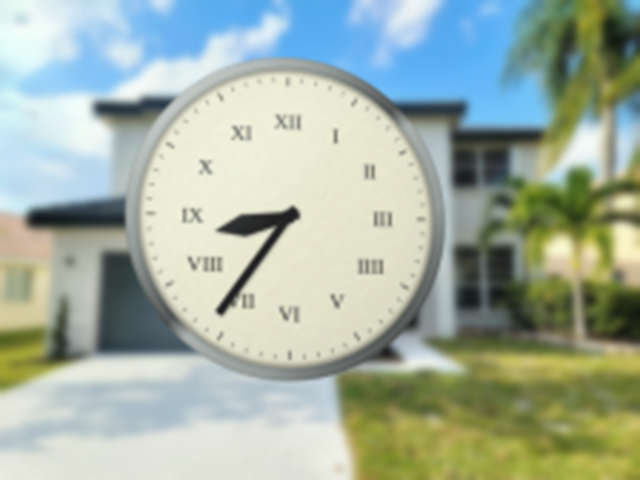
8:36
